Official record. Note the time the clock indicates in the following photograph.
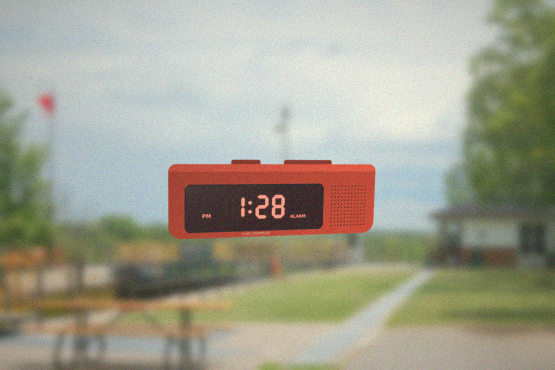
1:28
